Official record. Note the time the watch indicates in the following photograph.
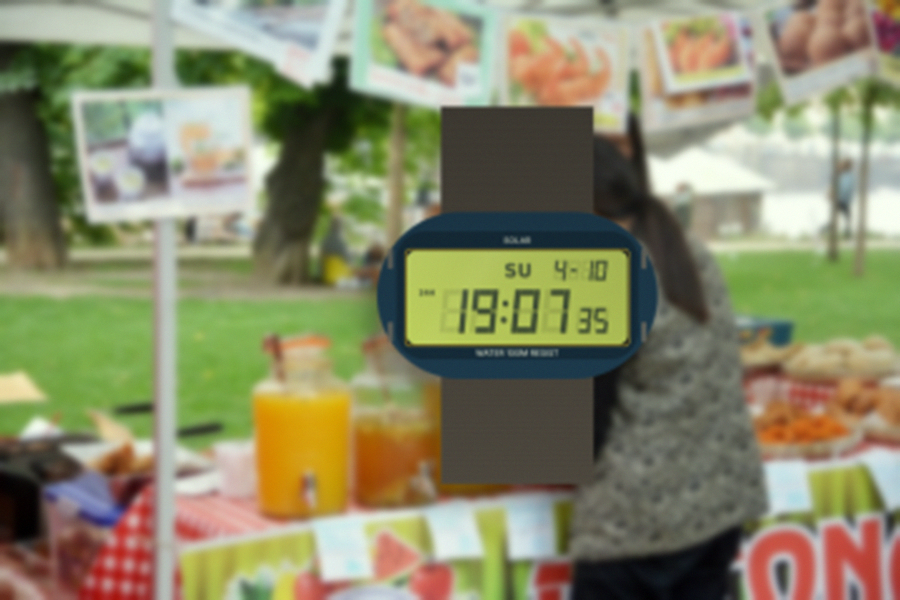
19:07:35
